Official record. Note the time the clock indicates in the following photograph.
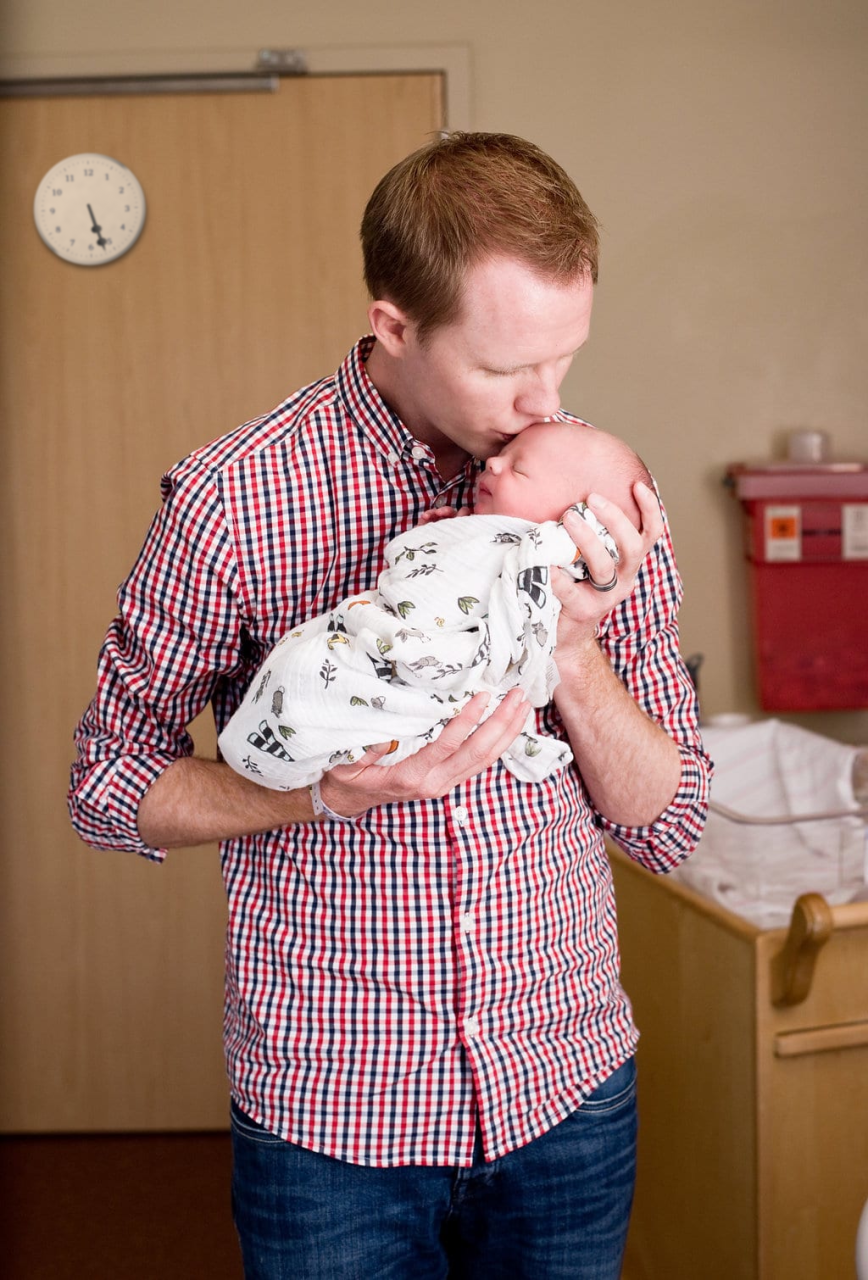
5:27
